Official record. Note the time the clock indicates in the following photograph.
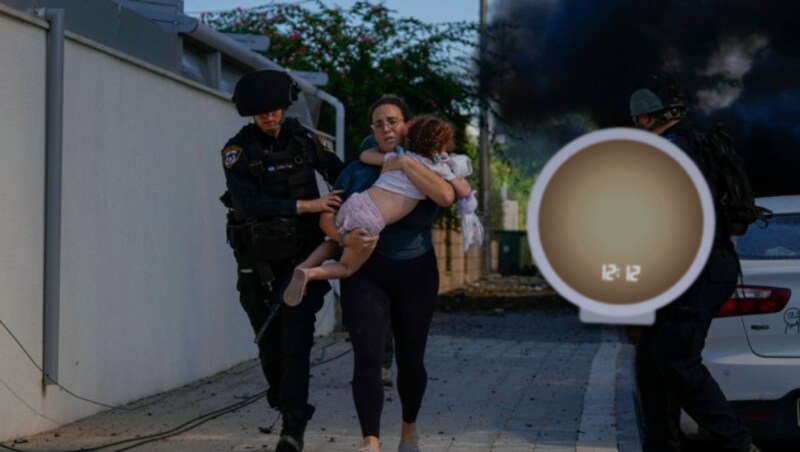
12:12
